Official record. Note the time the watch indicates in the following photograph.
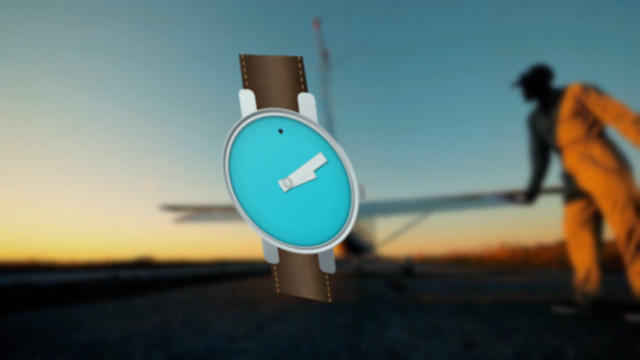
2:09
